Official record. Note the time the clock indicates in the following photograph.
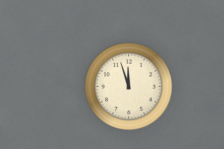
11:57
